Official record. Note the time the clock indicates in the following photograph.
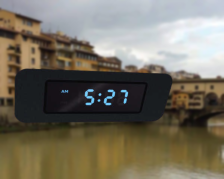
5:27
